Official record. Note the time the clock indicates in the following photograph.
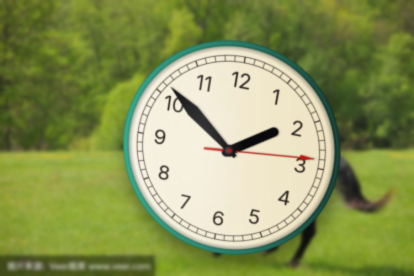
1:51:14
